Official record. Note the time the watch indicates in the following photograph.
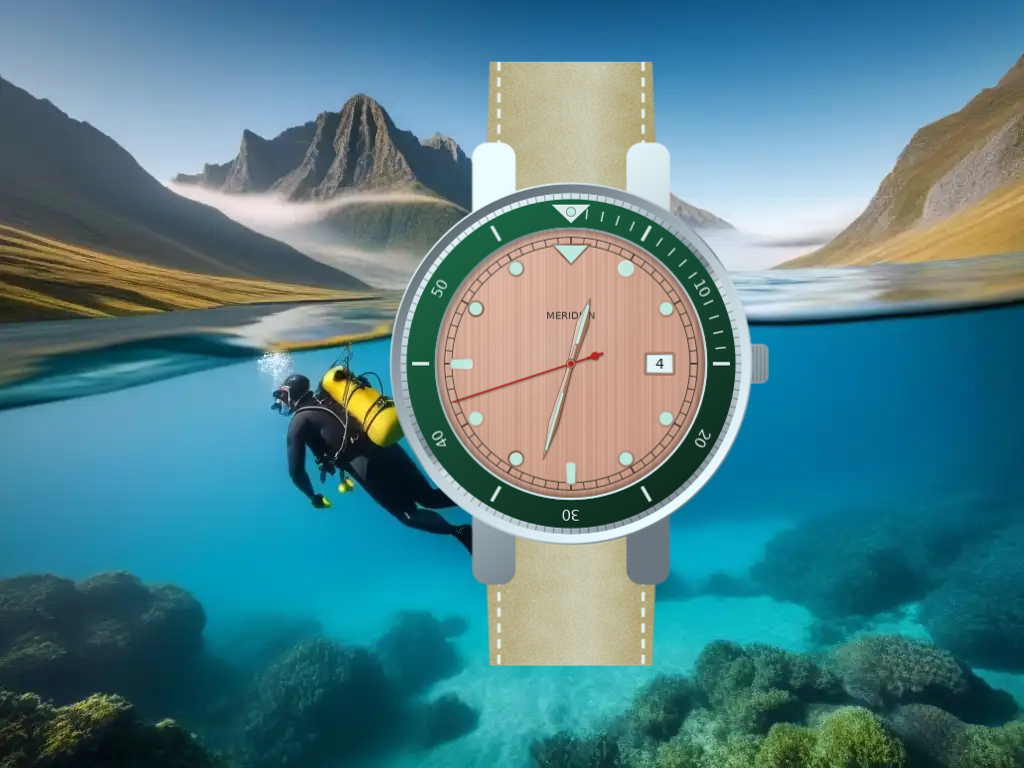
12:32:42
